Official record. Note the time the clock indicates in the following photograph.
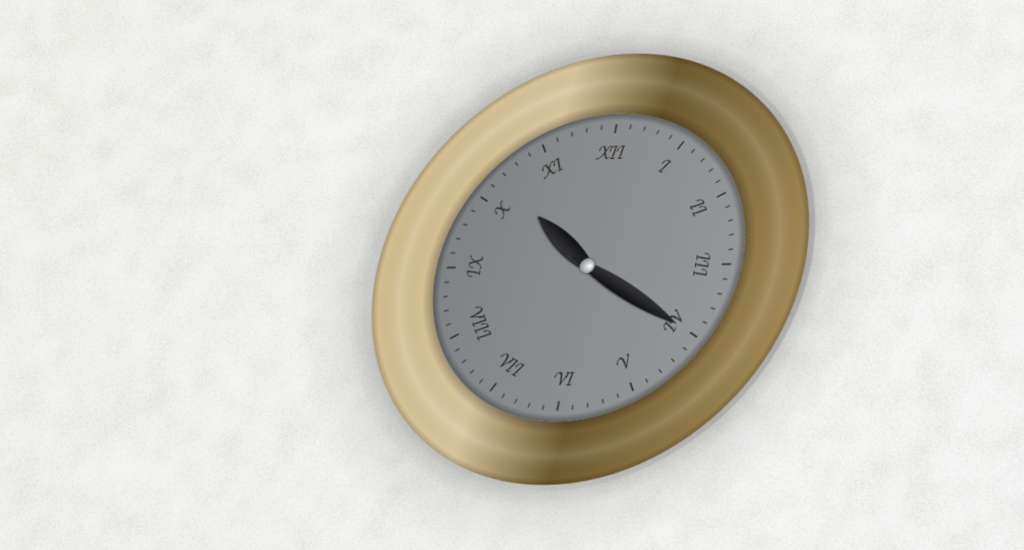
10:20
